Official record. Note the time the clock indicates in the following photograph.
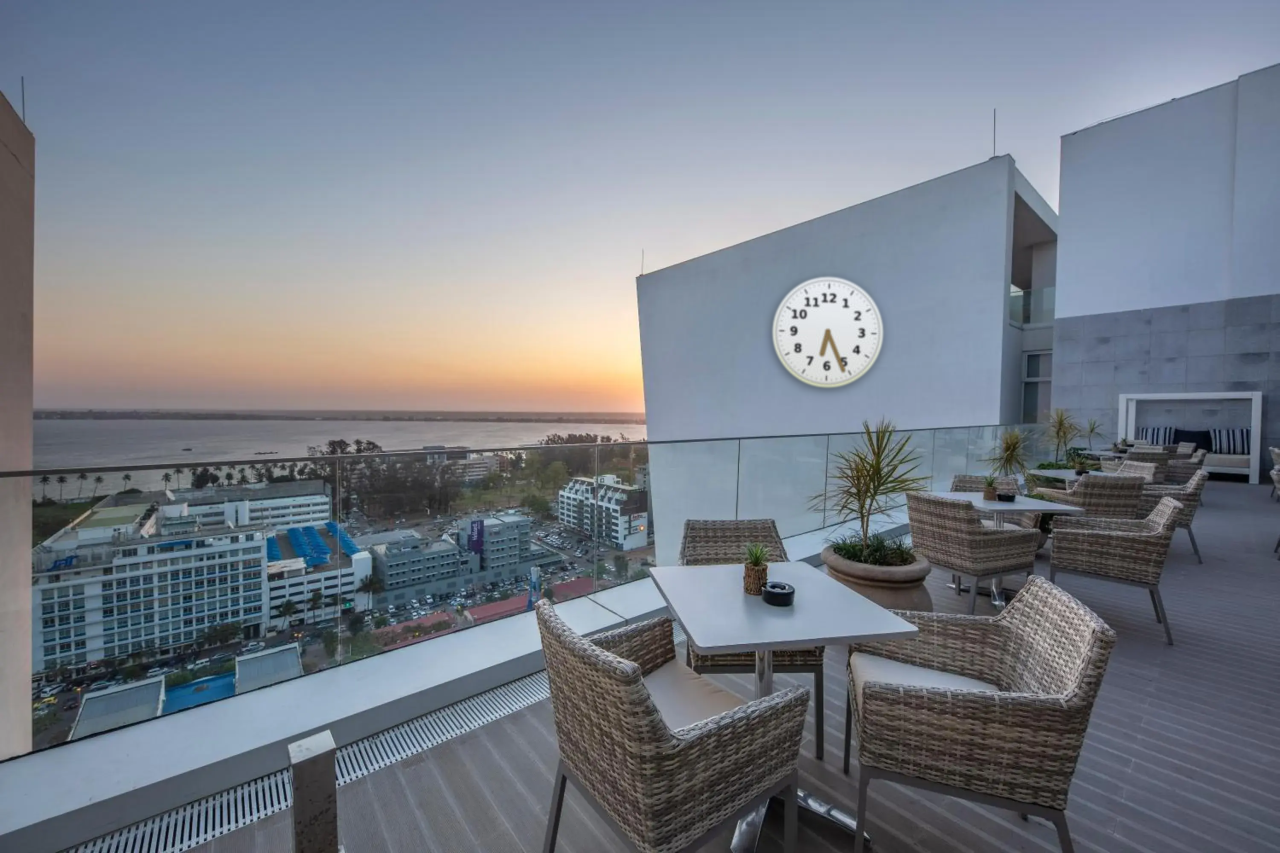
6:26
